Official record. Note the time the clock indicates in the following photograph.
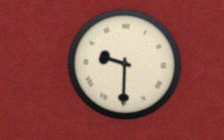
9:30
